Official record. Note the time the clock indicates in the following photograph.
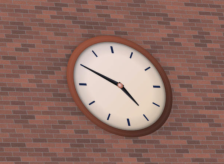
4:50
